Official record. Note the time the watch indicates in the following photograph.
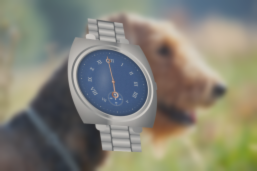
5:59
